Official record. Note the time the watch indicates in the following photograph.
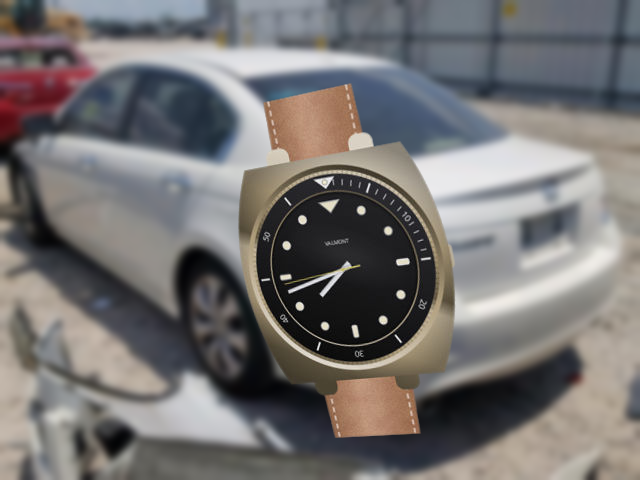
7:42:44
